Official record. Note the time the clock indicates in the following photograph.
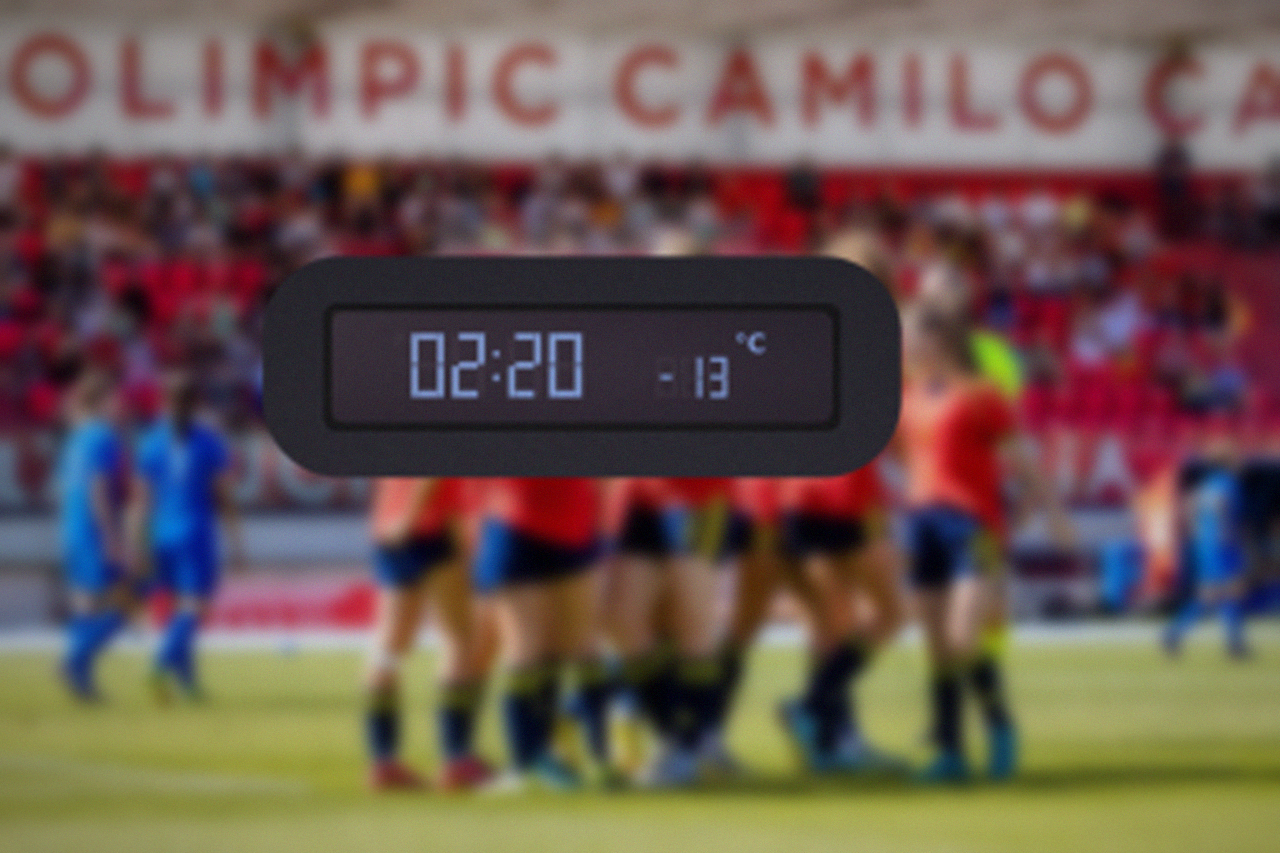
2:20
